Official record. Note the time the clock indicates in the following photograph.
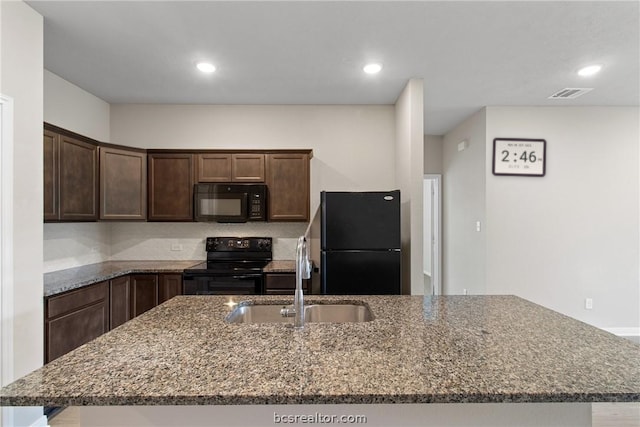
2:46
